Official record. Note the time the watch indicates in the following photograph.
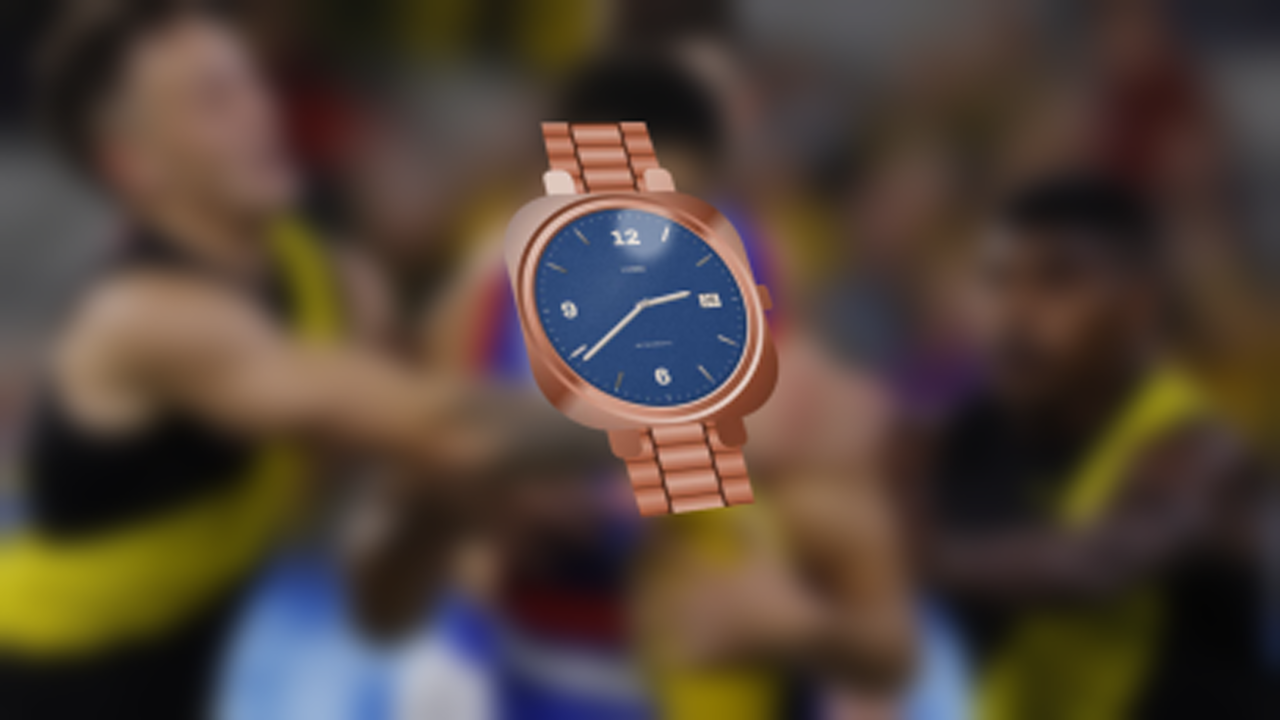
2:39
